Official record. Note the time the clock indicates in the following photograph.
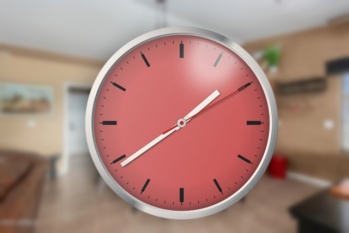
1:39:10
